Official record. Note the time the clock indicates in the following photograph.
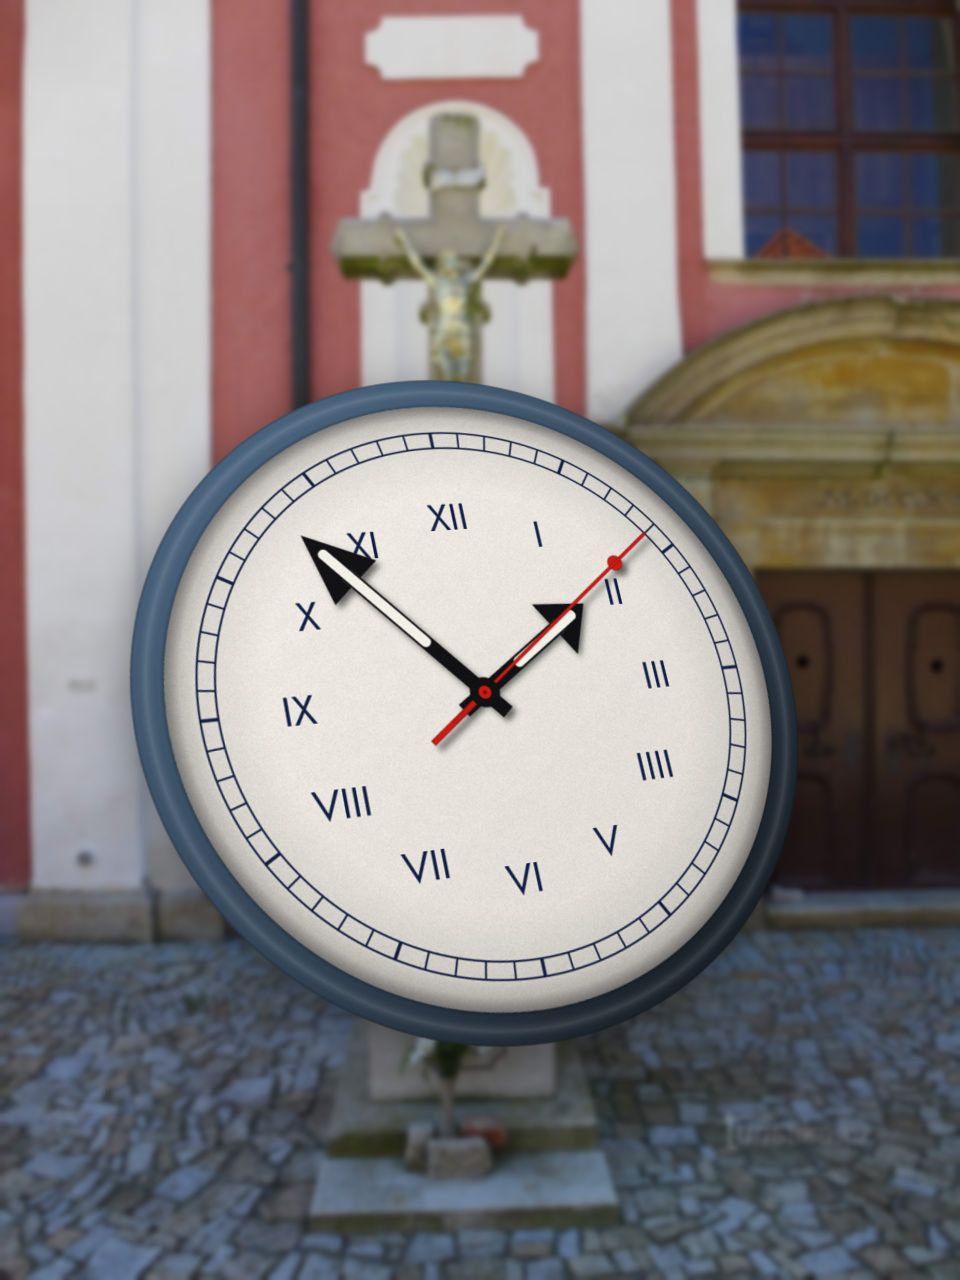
1:53:09
